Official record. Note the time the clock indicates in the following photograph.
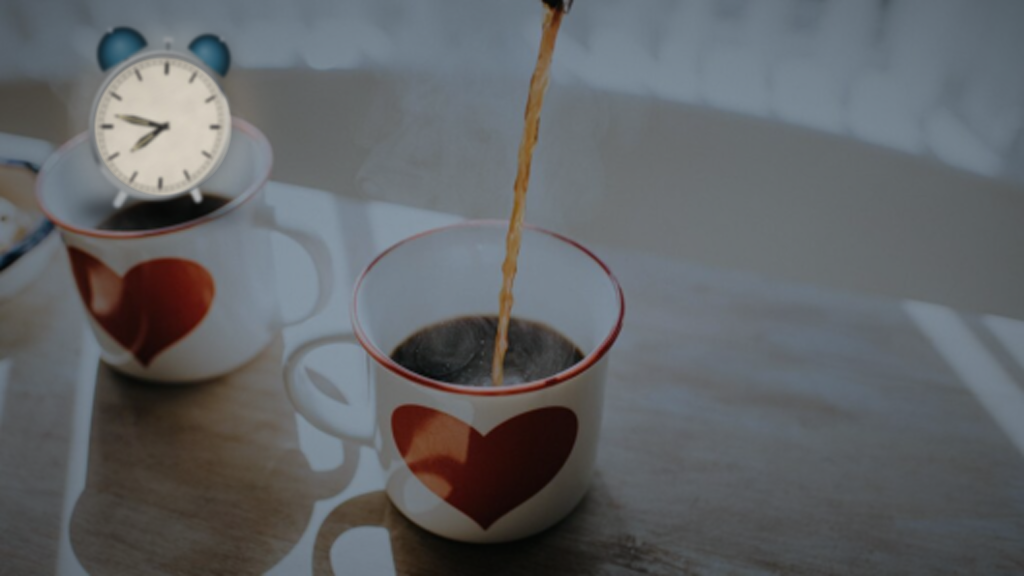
7:47
